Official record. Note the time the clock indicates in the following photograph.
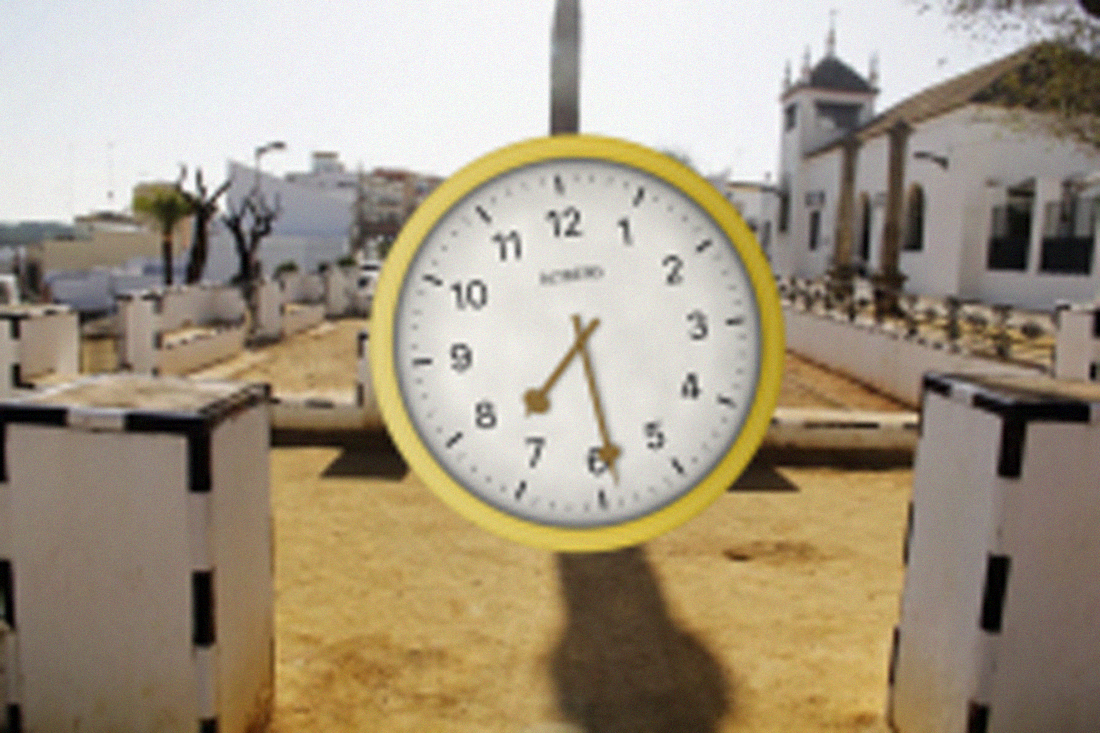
7:29
